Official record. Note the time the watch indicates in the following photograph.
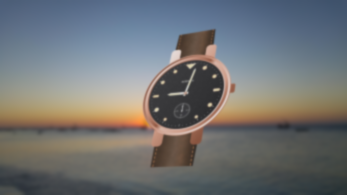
9:02
